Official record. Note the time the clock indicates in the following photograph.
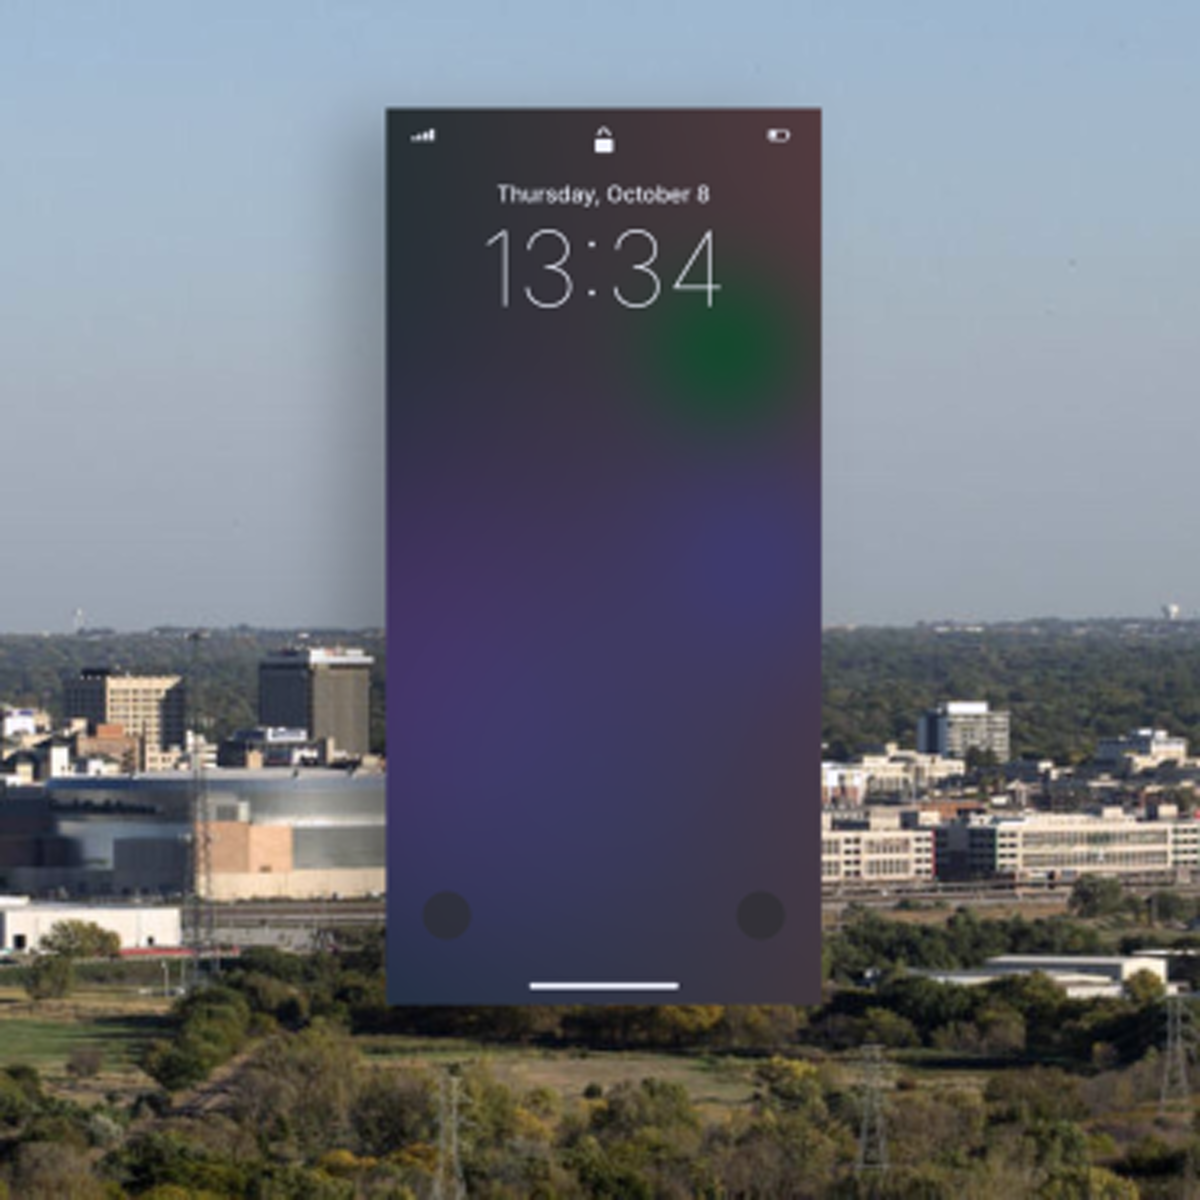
13:34
